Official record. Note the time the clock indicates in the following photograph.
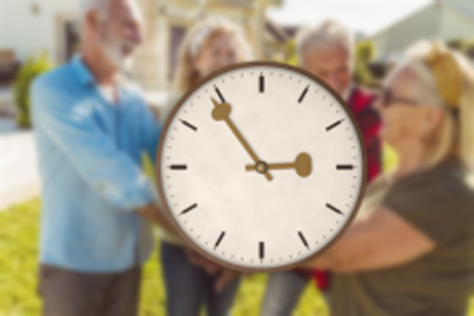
2:54
